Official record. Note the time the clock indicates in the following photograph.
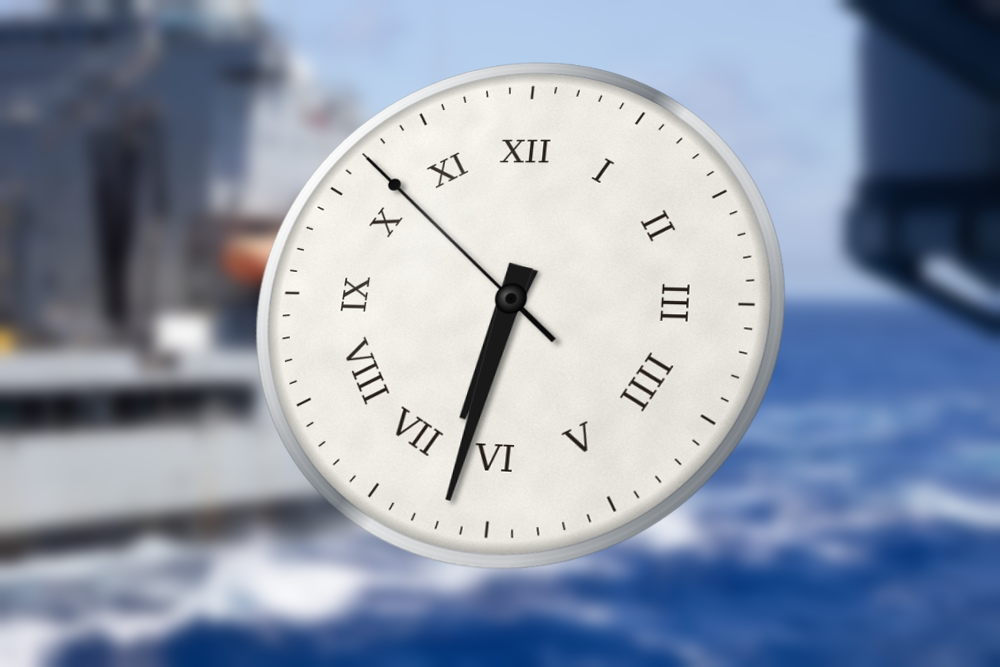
6:31:52
